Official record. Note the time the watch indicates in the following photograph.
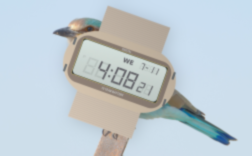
4:08:21
